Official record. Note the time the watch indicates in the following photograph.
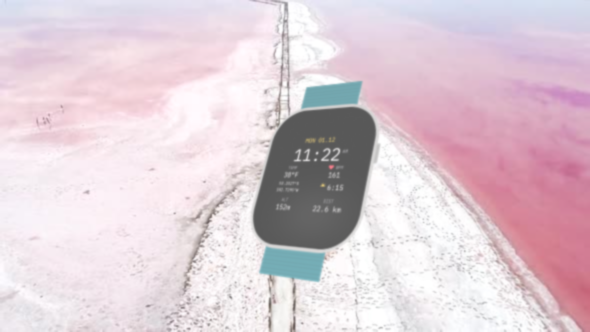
11:22
